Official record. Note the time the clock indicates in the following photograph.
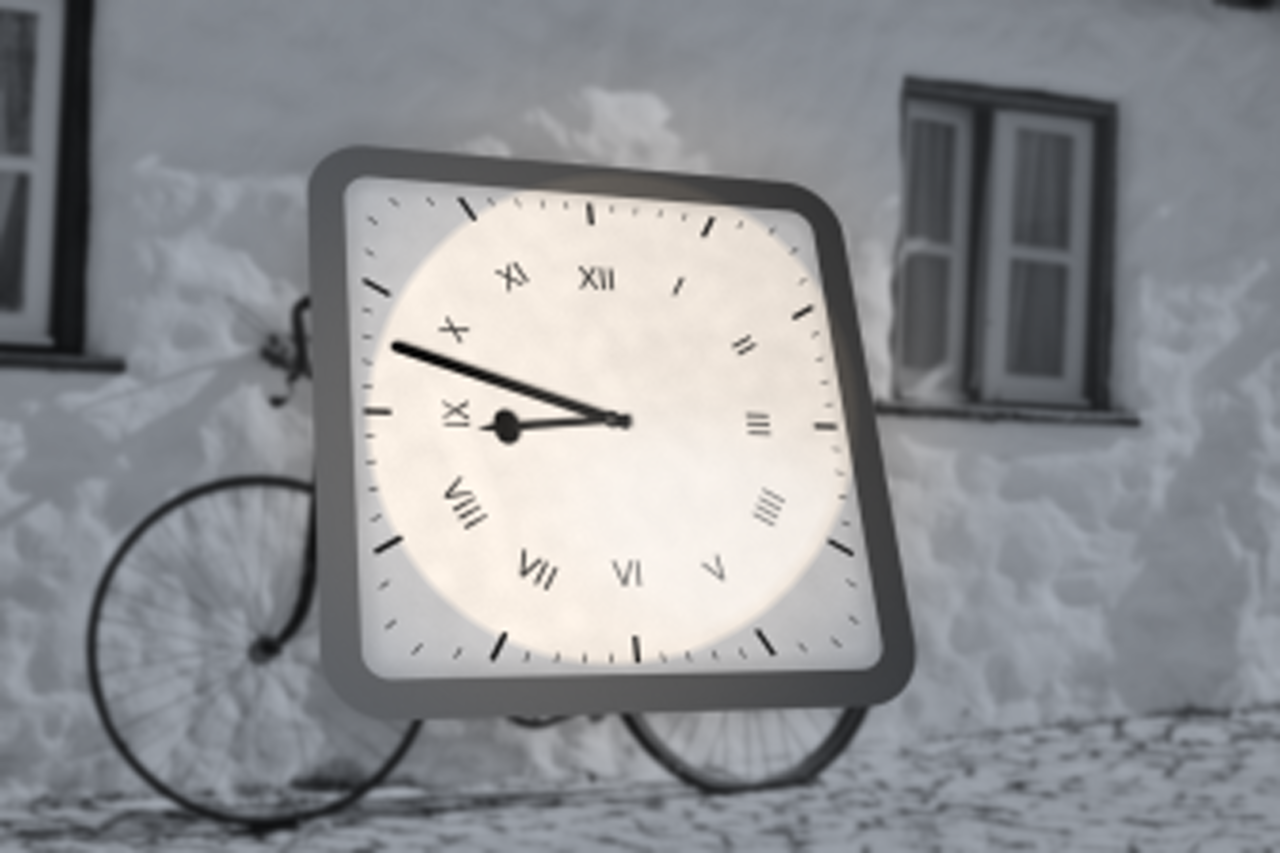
8:48
